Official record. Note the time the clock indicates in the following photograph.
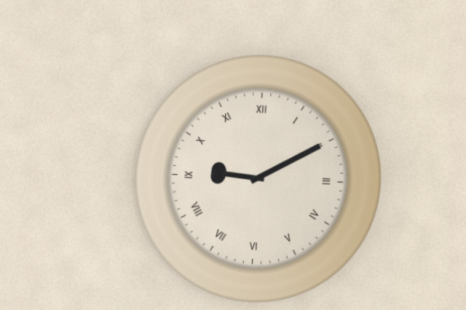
9:10
